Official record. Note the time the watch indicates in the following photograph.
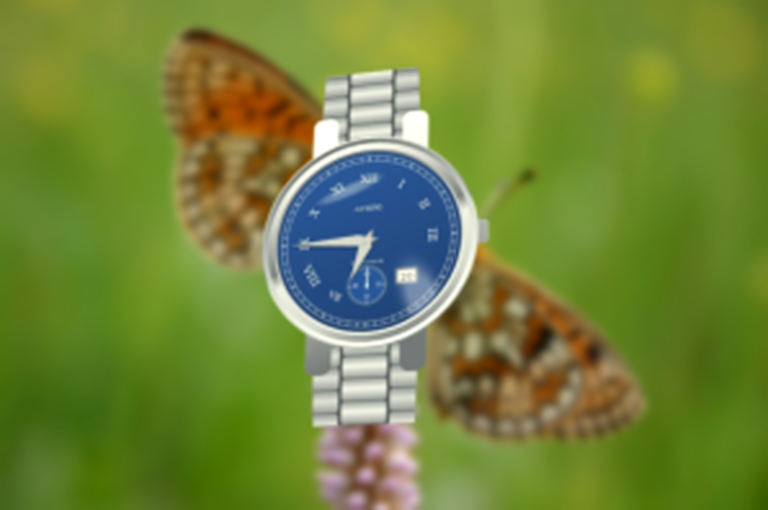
6:45
